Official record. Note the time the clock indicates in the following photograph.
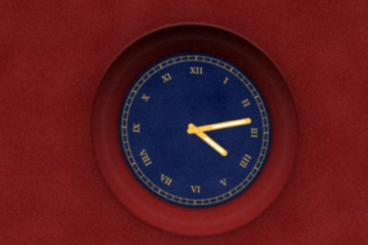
4:13
